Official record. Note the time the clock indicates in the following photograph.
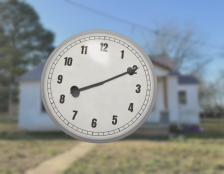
8:10
